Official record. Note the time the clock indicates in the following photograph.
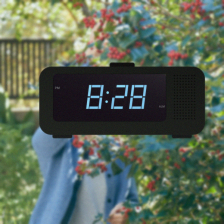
8:28
